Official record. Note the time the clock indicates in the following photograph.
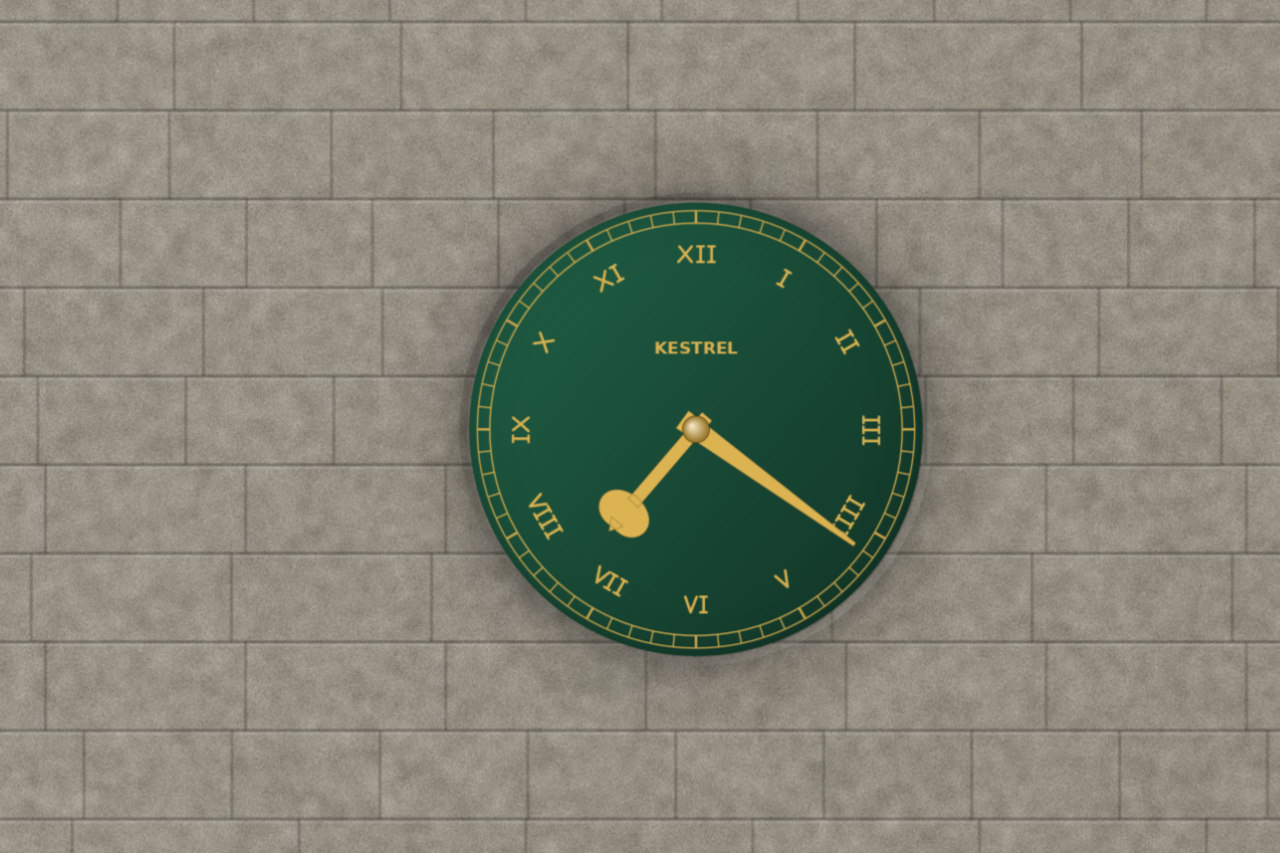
7:21
